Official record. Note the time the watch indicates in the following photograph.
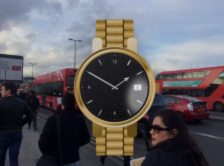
1:50
